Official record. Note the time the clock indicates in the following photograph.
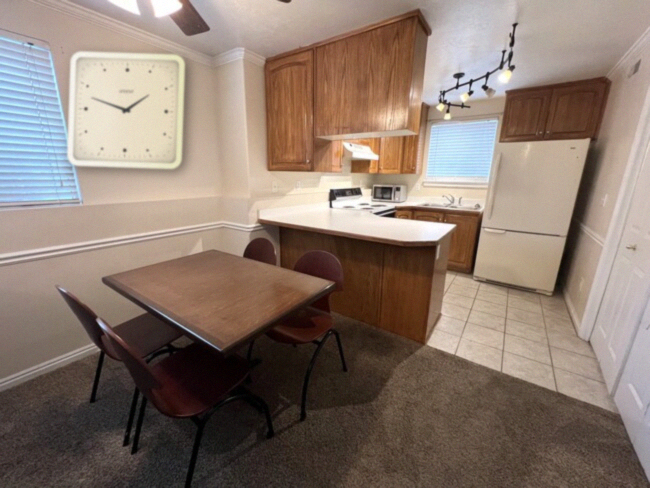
1:48
